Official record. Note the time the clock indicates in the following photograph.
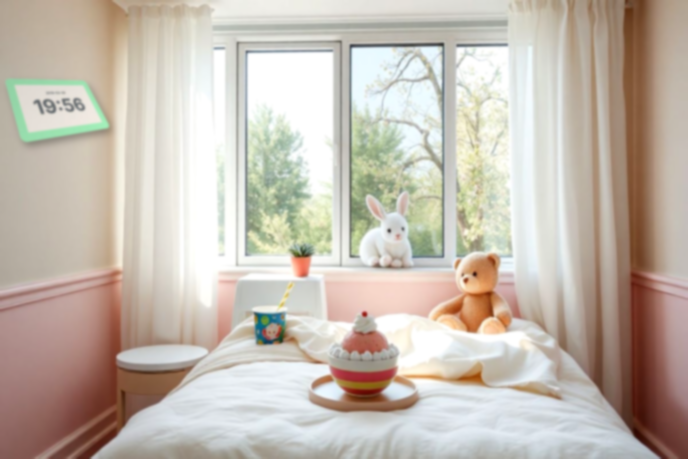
19:56
